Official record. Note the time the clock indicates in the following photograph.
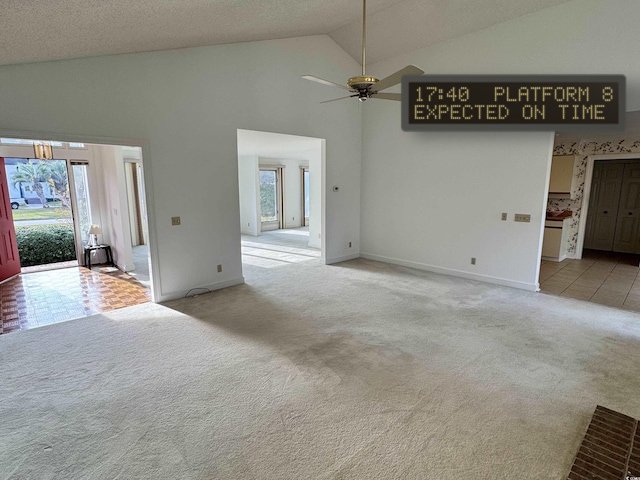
17:40
